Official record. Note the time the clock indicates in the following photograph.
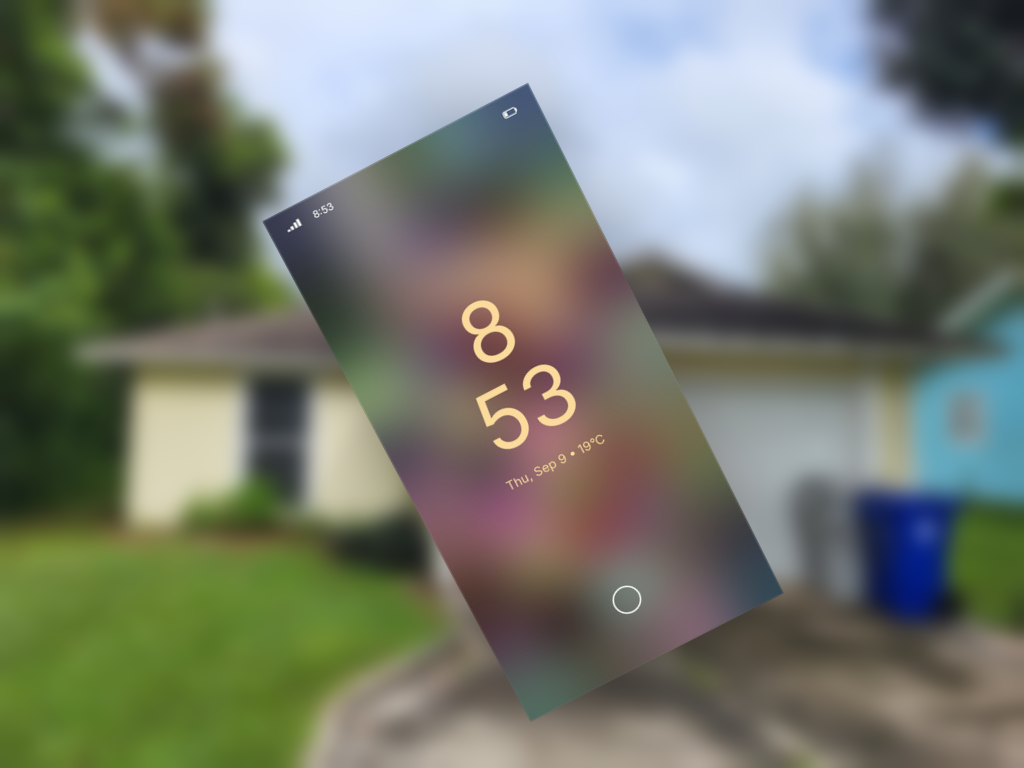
8:53
